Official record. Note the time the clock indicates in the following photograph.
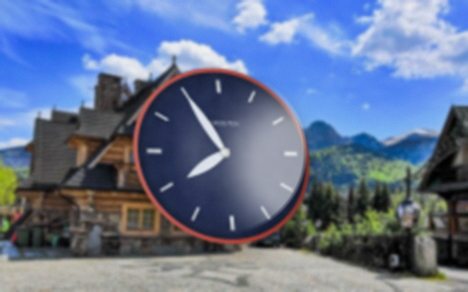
7:55
